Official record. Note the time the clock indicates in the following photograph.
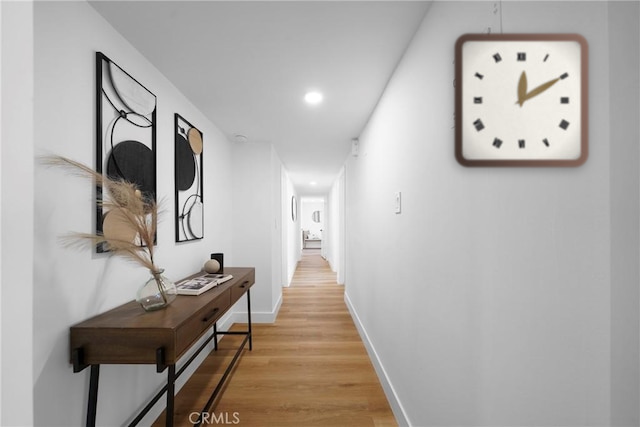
12:10
